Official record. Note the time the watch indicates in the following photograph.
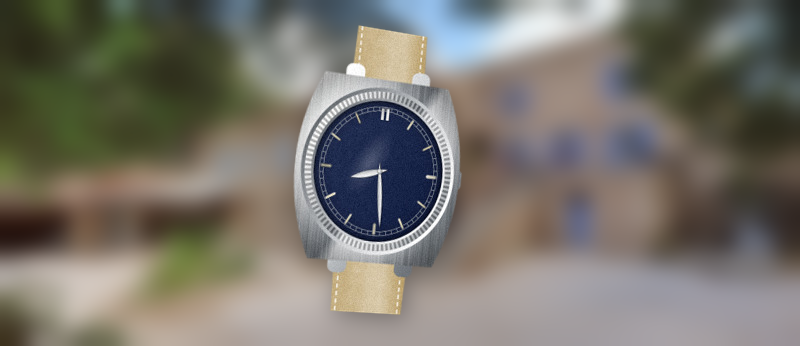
8:29
